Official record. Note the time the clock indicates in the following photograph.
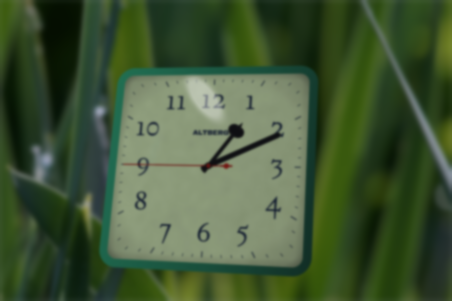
1:10:45
